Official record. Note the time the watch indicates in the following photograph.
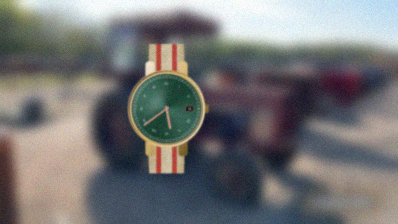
5:39
